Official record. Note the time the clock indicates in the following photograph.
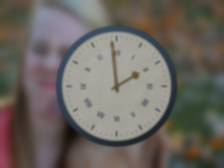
1:59
